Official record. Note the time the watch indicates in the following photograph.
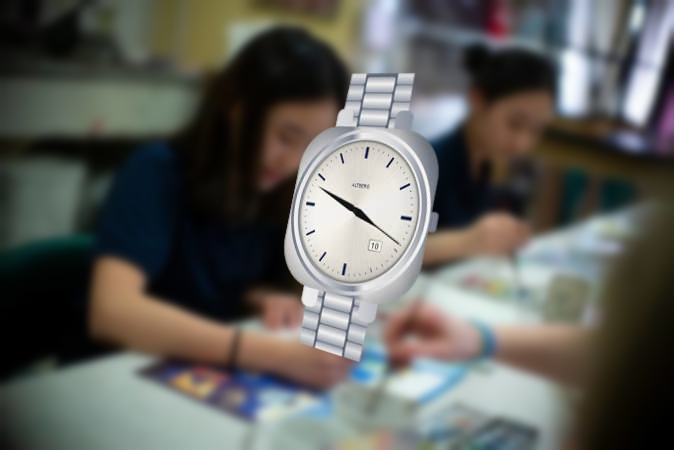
3:48:19
